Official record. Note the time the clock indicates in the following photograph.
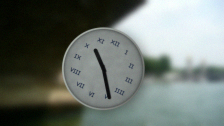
10:24
